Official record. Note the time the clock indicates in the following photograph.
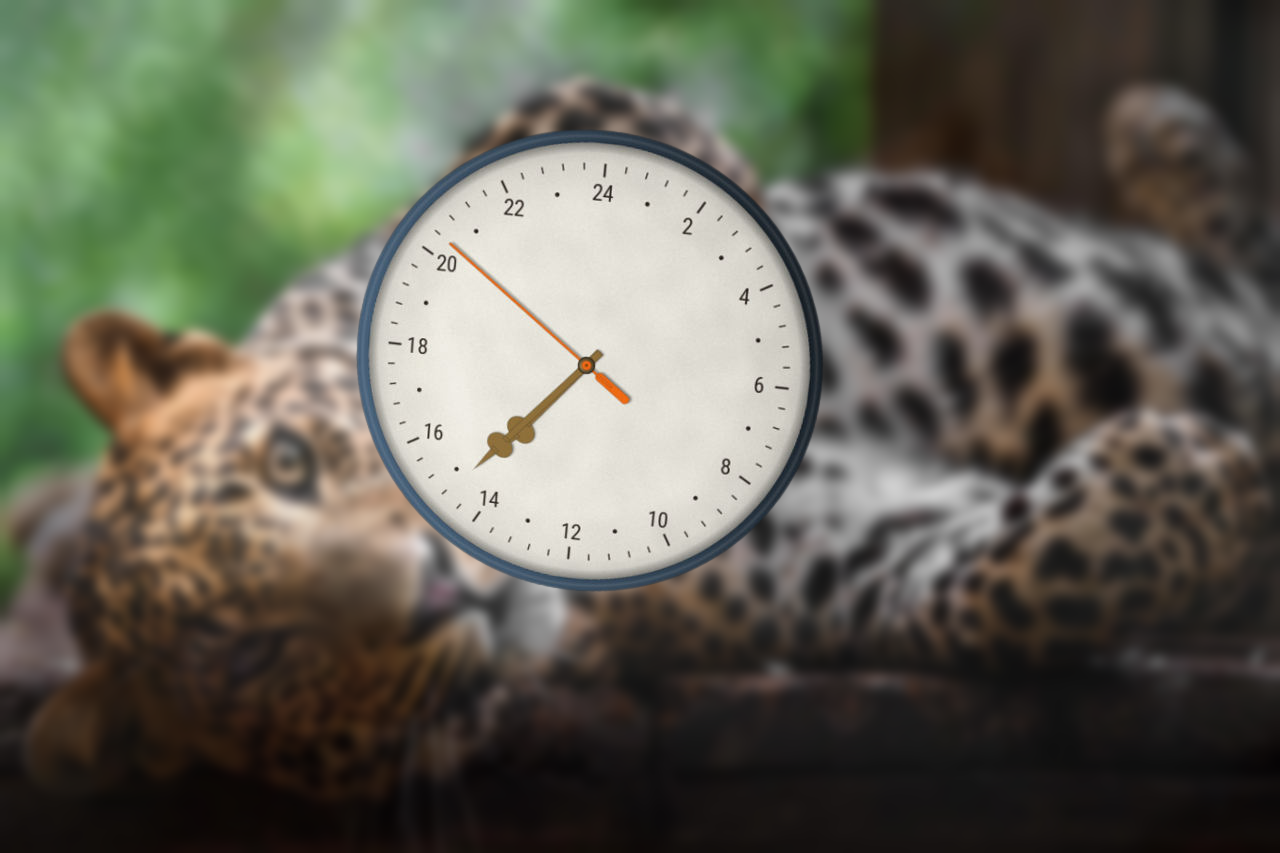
14:36:51
